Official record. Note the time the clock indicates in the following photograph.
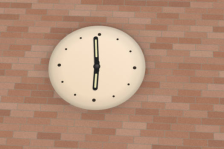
5:59
